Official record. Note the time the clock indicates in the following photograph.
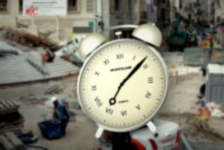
7:08
